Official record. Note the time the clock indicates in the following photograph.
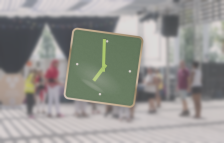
6:59
